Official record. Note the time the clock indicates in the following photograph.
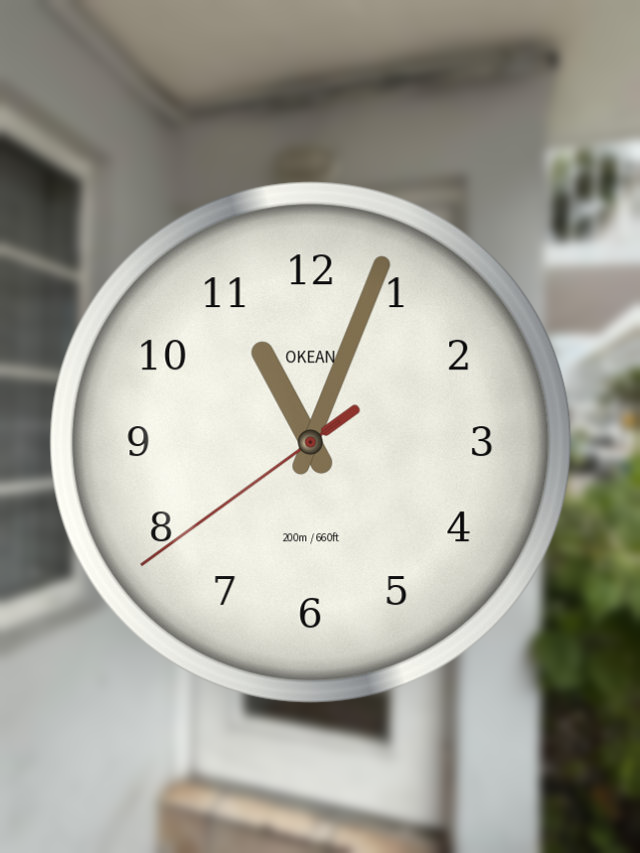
11:03:39
